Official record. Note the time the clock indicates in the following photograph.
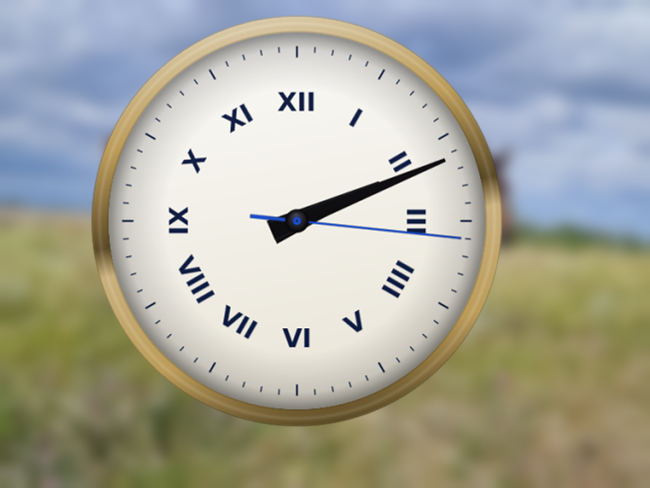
2:11:16
